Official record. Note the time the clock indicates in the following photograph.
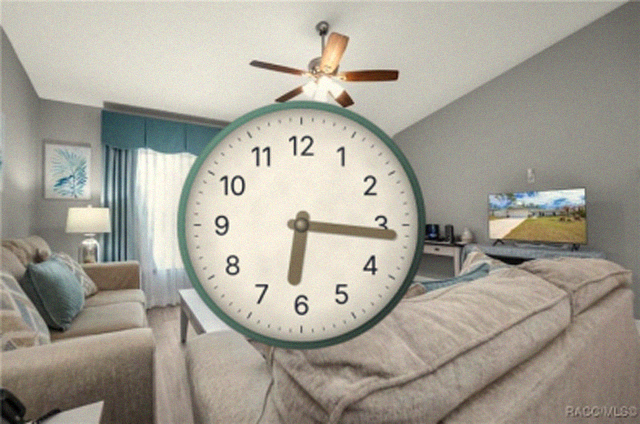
6:16
